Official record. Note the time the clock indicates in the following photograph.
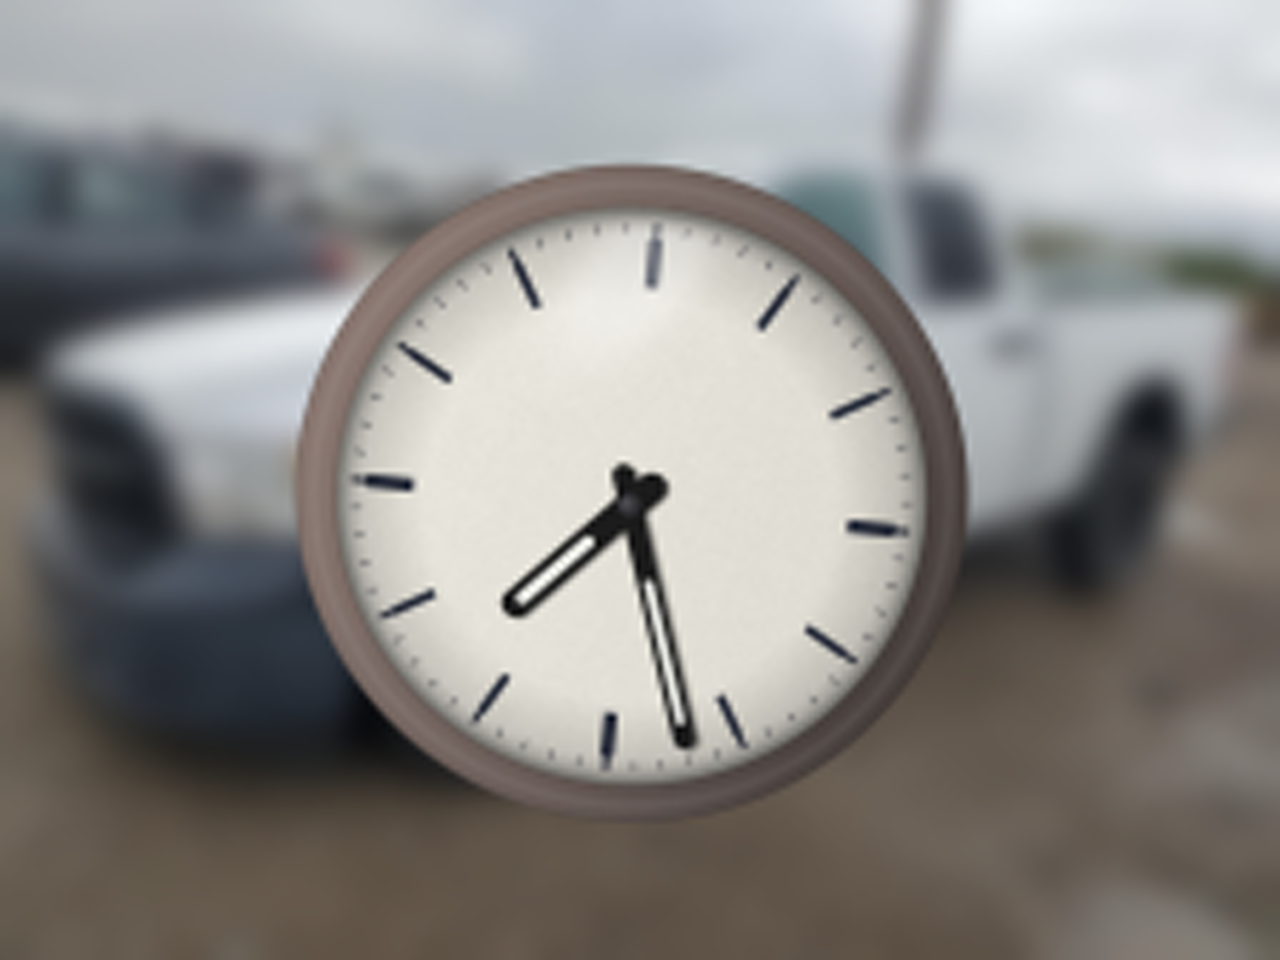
7:27
